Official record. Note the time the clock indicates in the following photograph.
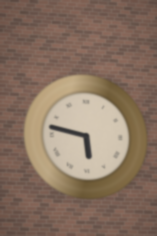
5:47
